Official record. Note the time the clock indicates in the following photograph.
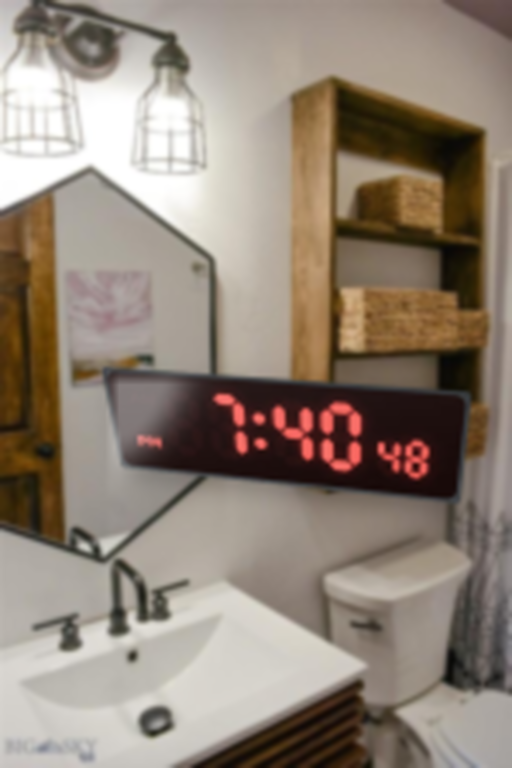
7:40:48
